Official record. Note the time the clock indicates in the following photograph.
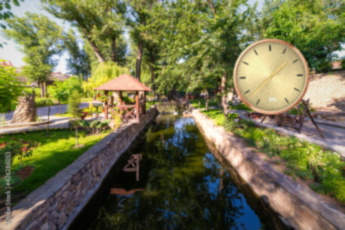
1:38
